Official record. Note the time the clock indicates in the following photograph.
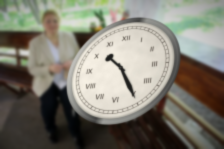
10:25
